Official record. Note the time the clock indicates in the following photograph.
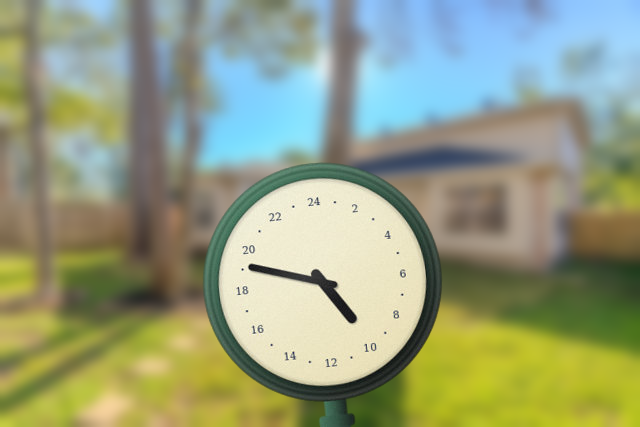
9:48
